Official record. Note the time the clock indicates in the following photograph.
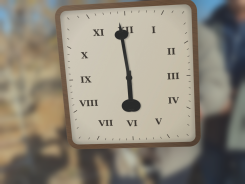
5:59
